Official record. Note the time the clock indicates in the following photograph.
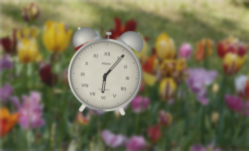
6:06
